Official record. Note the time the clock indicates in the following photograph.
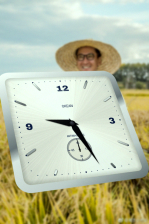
9:27
